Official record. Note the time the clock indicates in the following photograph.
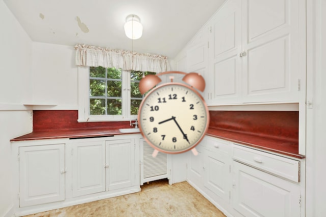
8:25
